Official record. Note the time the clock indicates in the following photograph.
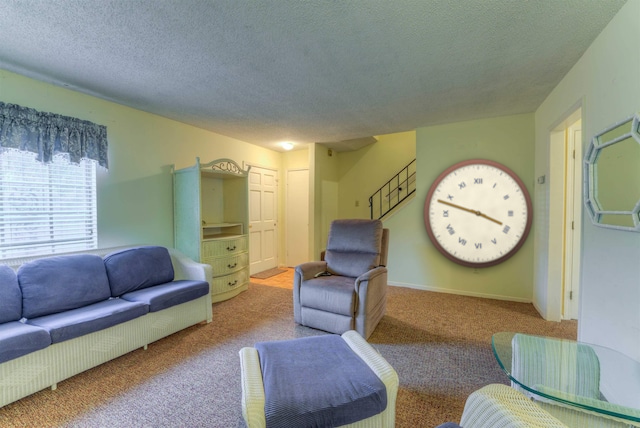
3:48
